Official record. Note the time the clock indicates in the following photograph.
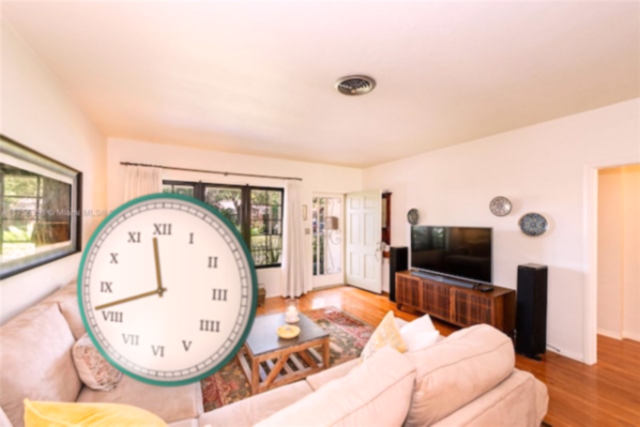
11:42
